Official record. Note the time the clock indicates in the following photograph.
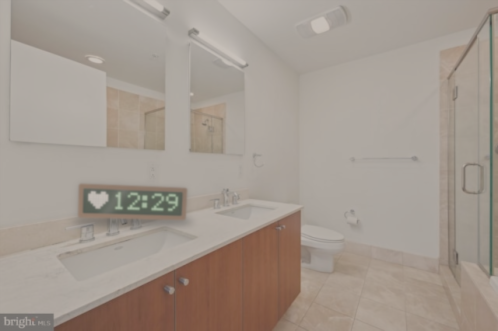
12:29
